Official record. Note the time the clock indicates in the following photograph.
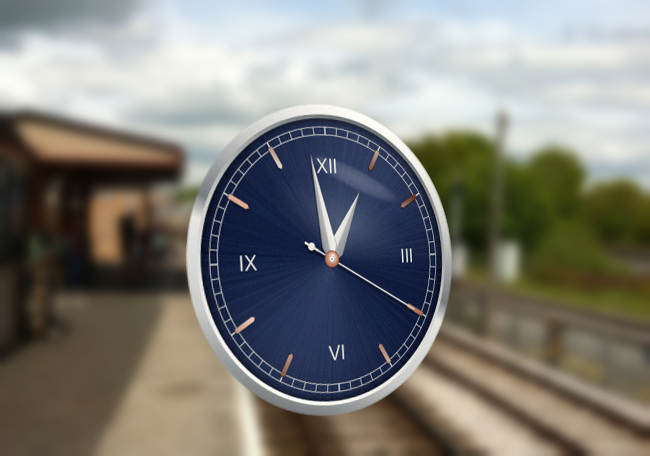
12:58:20
